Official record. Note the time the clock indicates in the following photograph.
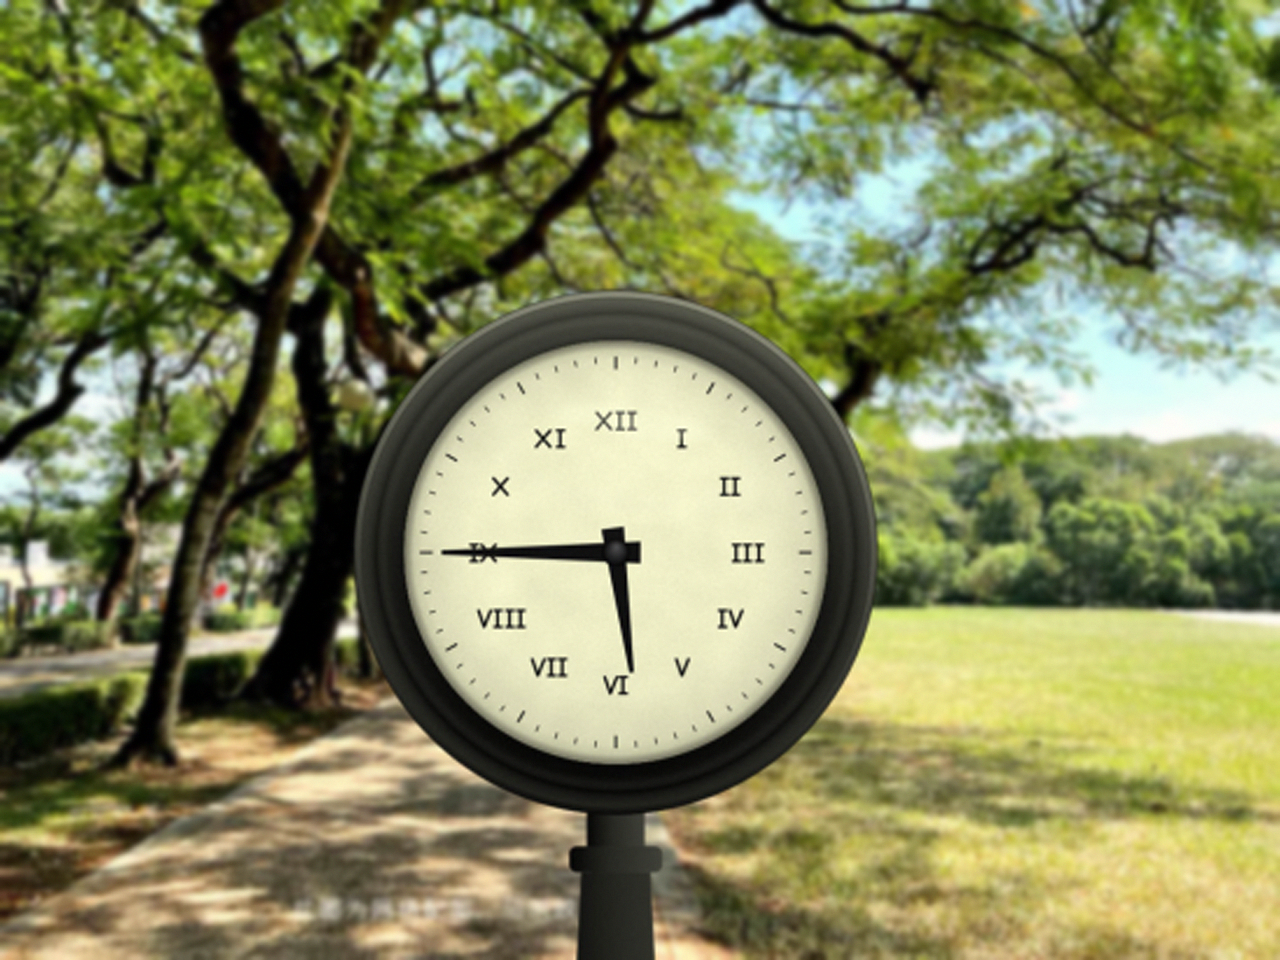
5:45
